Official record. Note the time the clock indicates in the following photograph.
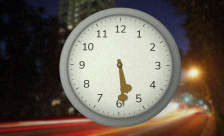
5:29
